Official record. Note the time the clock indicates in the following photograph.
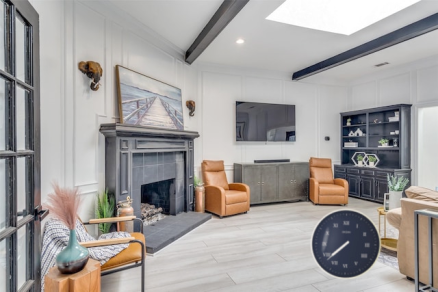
7:38
